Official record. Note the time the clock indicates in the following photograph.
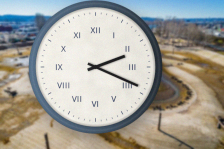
2:19
